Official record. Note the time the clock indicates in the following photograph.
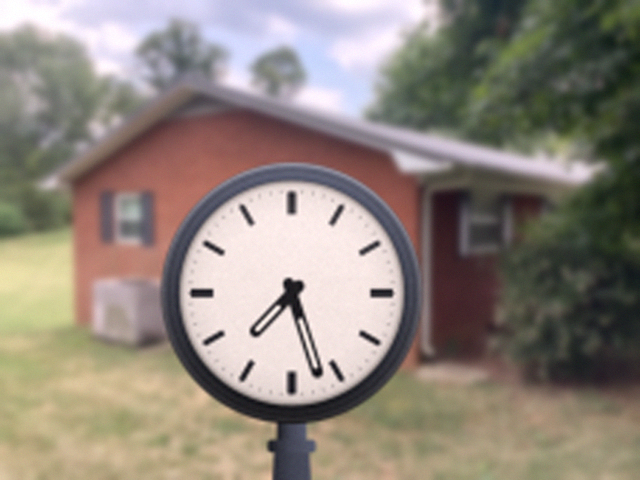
7:27
